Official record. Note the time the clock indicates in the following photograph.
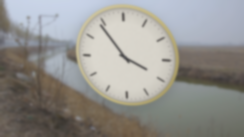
3:54
